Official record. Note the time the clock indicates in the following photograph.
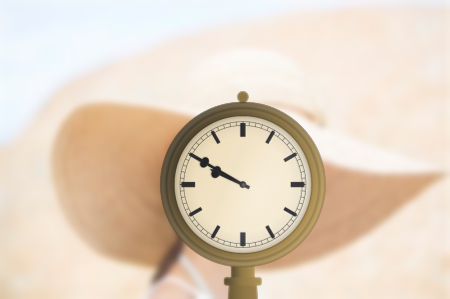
9:50
